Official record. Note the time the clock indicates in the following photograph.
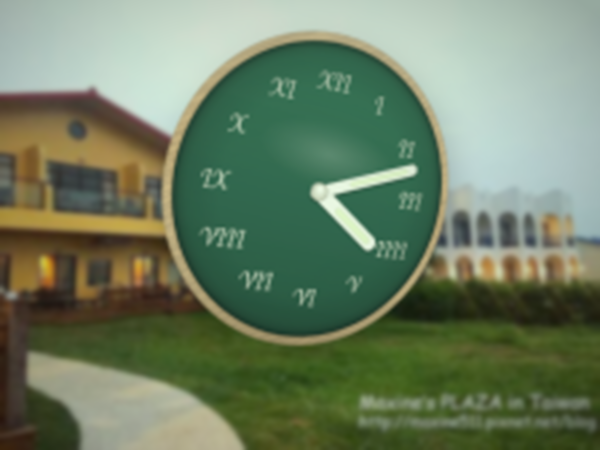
4:12
